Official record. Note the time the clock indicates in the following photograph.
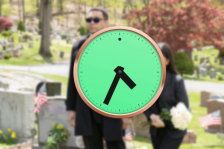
4:34
